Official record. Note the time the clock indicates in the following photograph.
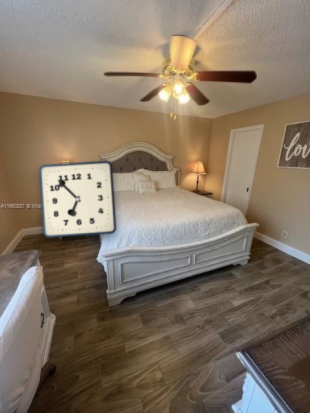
6:53
